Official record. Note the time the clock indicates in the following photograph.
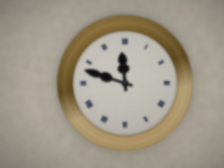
11:48
